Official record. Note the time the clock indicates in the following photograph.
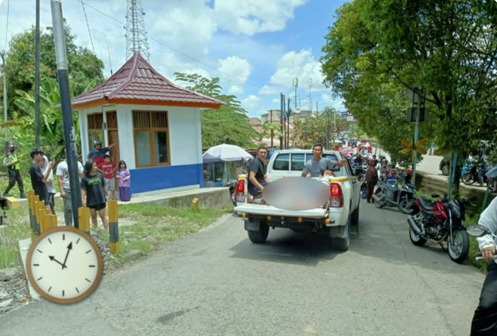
10:03
